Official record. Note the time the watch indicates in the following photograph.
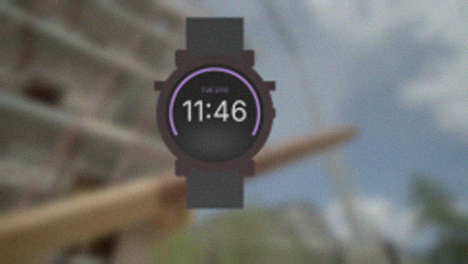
11:46
